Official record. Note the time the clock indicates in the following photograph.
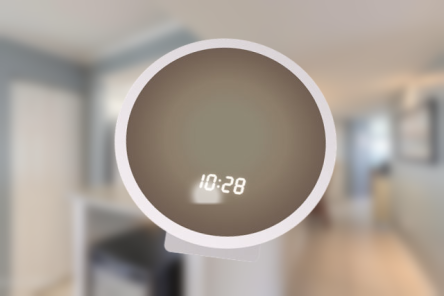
10:28
